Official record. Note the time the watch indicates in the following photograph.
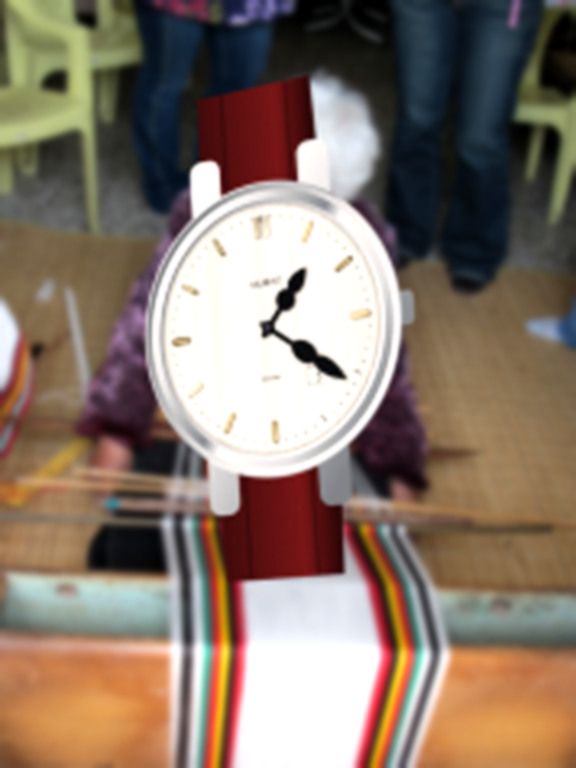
1:21
